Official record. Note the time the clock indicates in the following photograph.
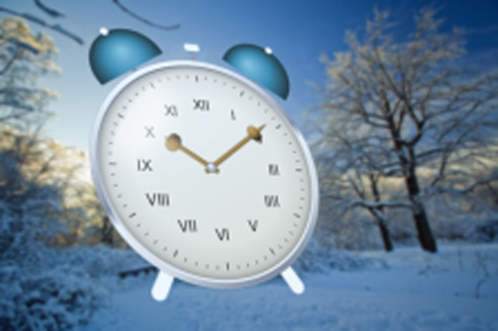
10:09
